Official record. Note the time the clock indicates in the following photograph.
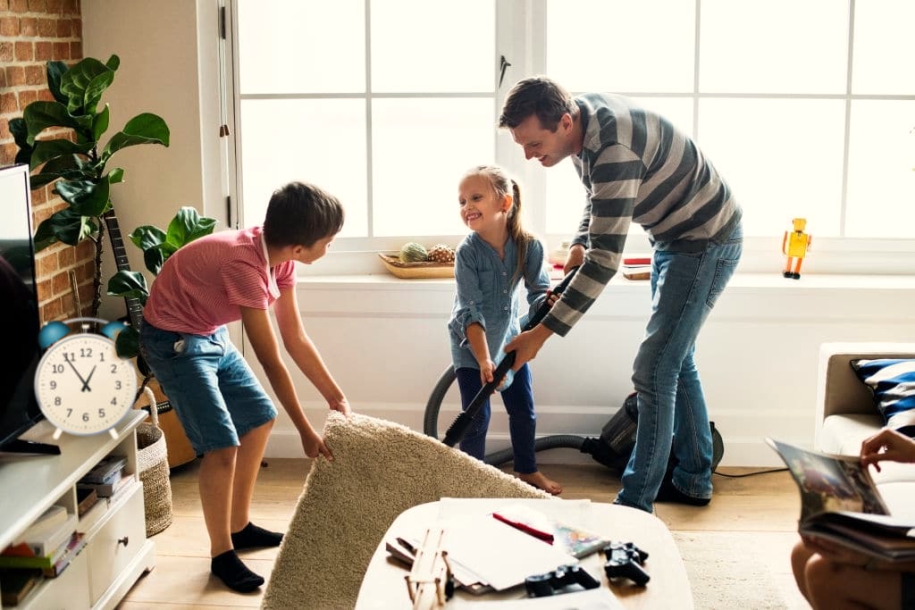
12:54
